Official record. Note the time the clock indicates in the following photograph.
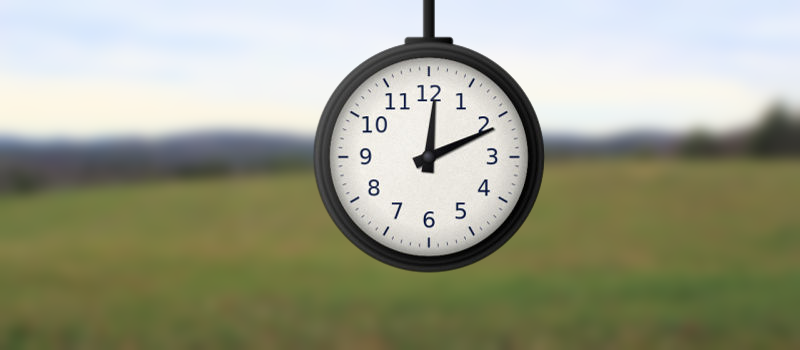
12:11
